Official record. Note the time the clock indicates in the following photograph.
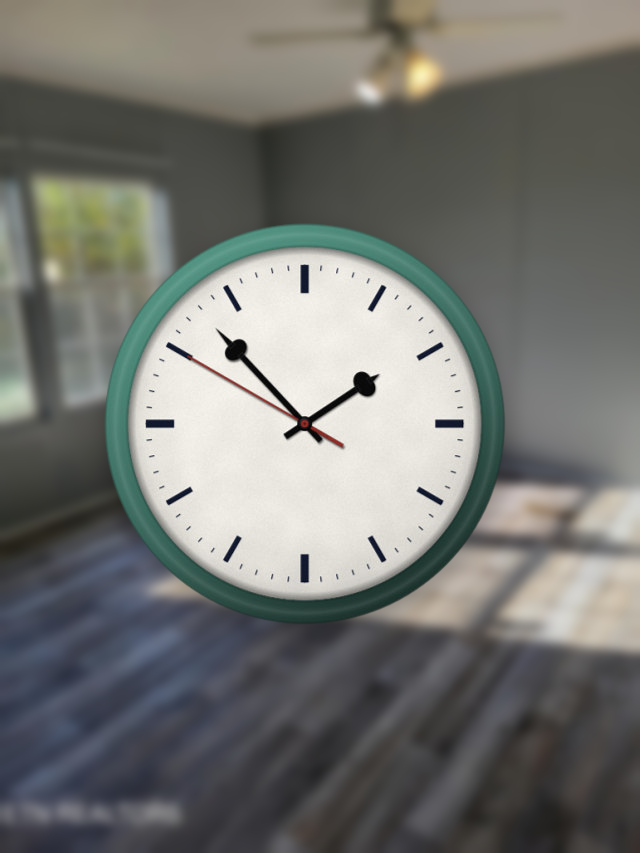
1:52:50
